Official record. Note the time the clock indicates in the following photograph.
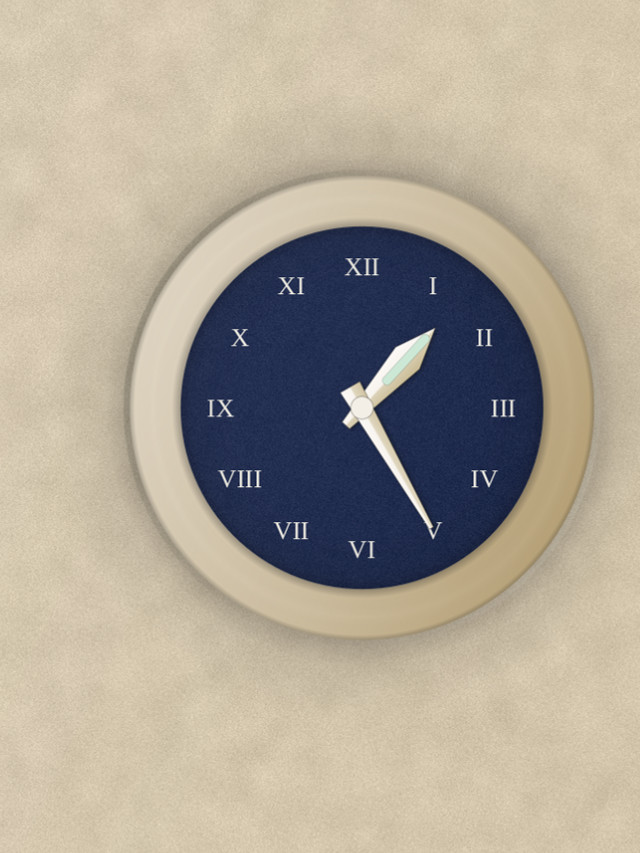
1:25
